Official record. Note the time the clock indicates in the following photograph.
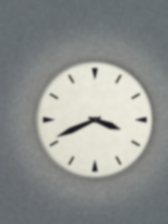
3:41
